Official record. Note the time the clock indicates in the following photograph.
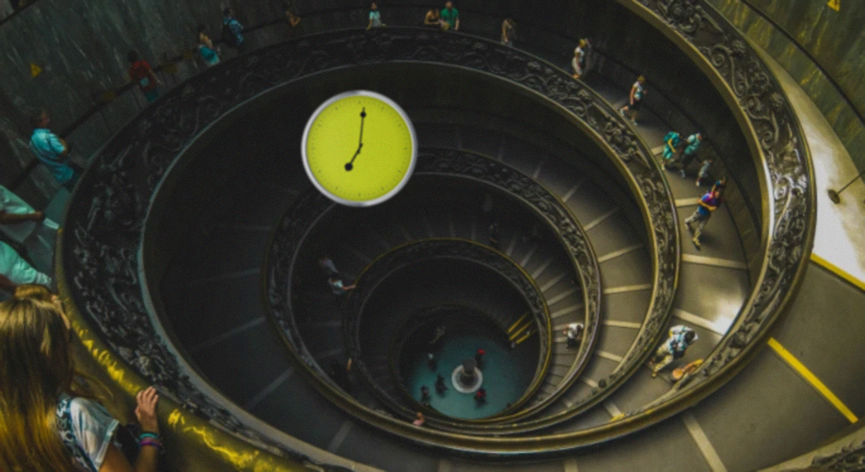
7:01
